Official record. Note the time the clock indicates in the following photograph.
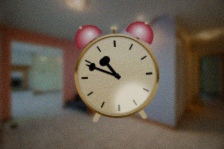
10:49
